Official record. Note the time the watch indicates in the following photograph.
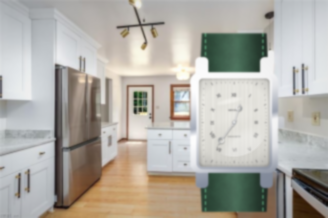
12:36
